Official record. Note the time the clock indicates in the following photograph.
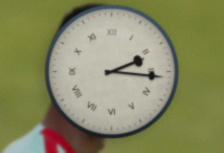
2:16
